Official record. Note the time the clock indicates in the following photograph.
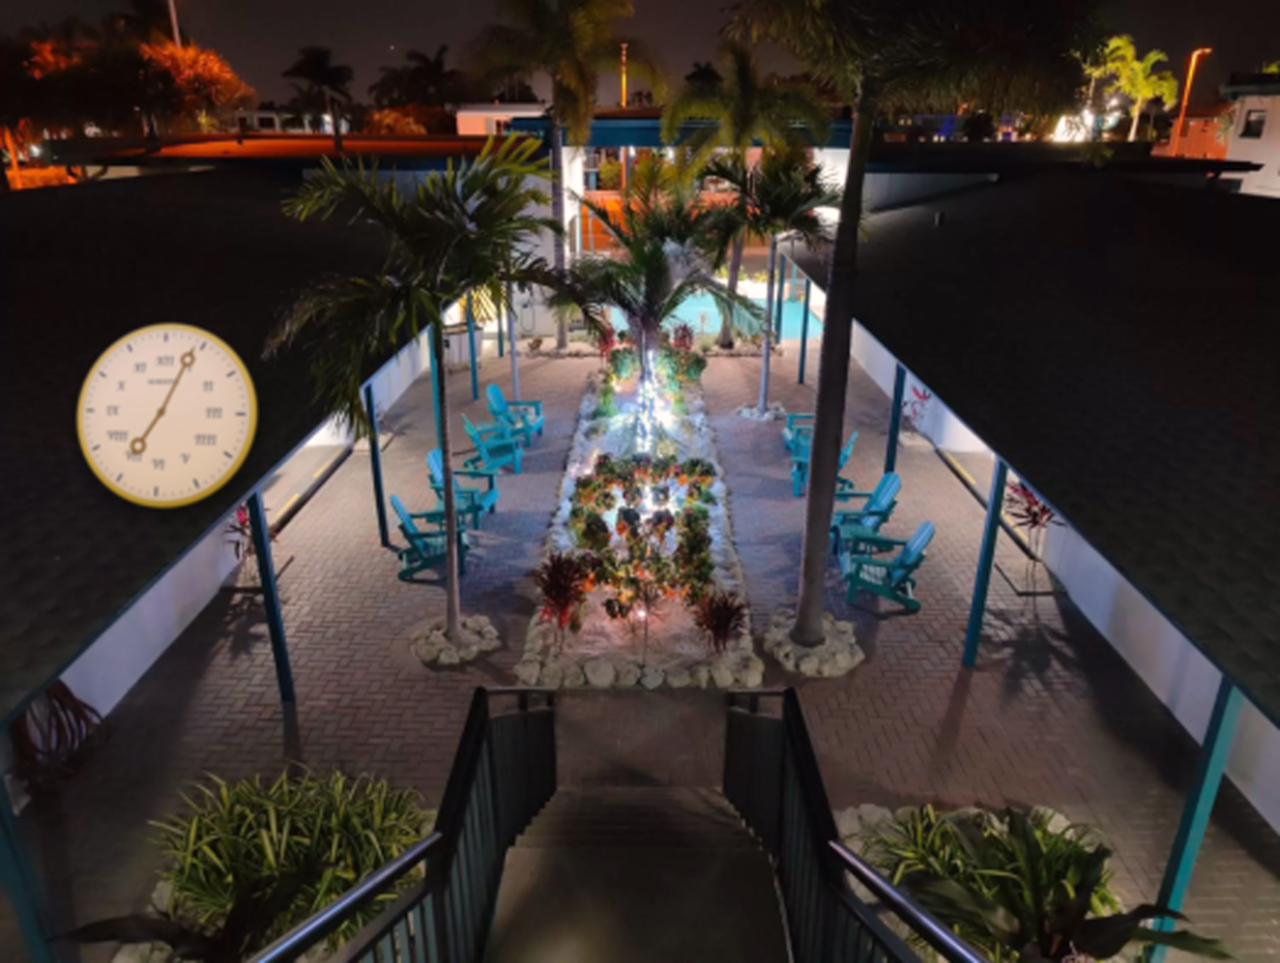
7:04
